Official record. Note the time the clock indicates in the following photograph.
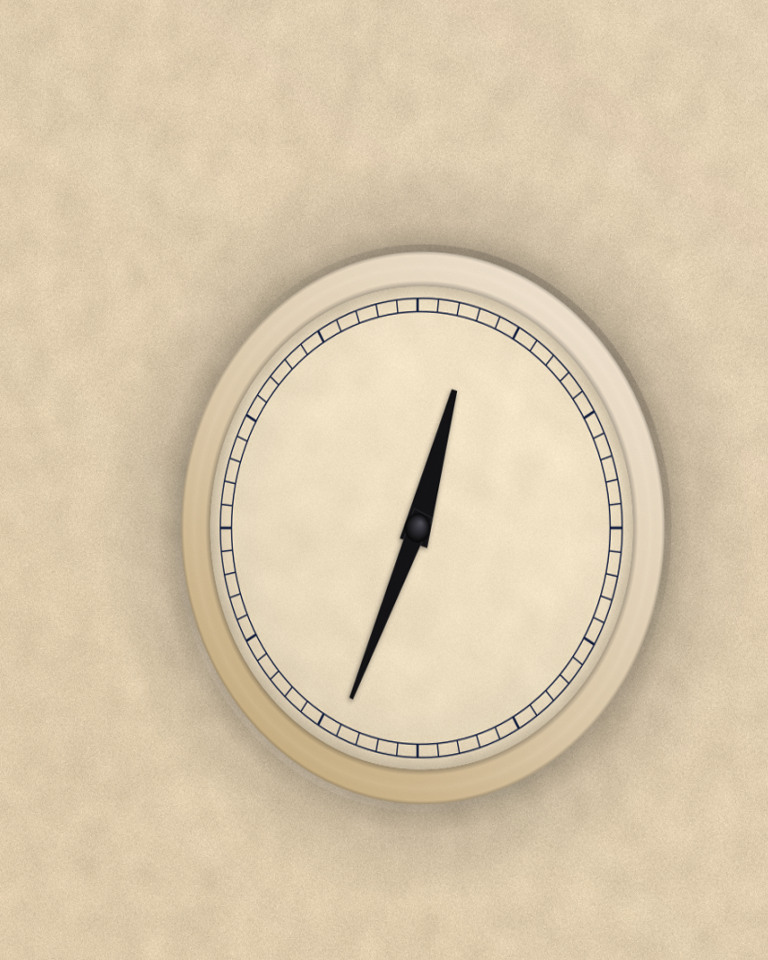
12:34
